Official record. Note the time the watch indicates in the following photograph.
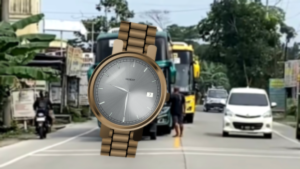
9:30
